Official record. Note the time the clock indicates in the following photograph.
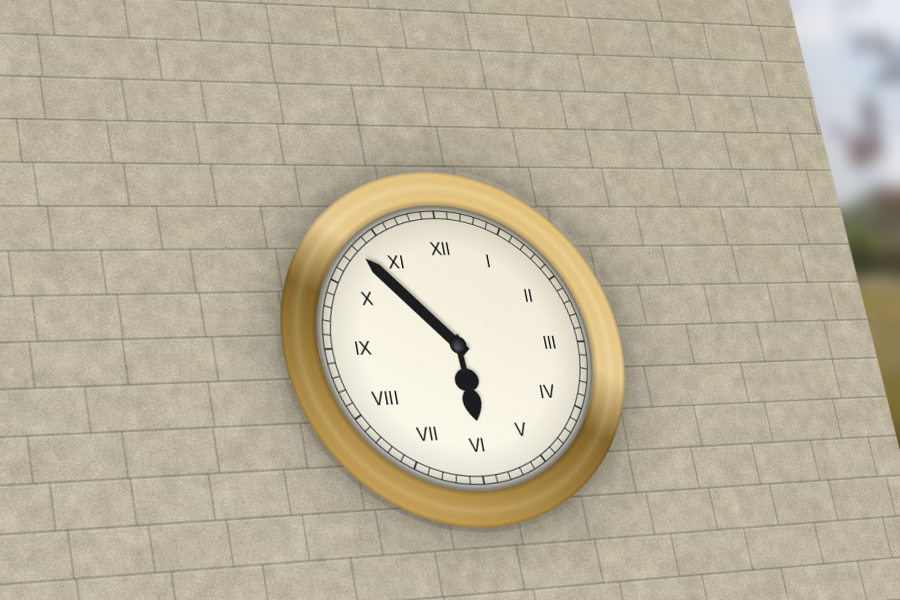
5:53
